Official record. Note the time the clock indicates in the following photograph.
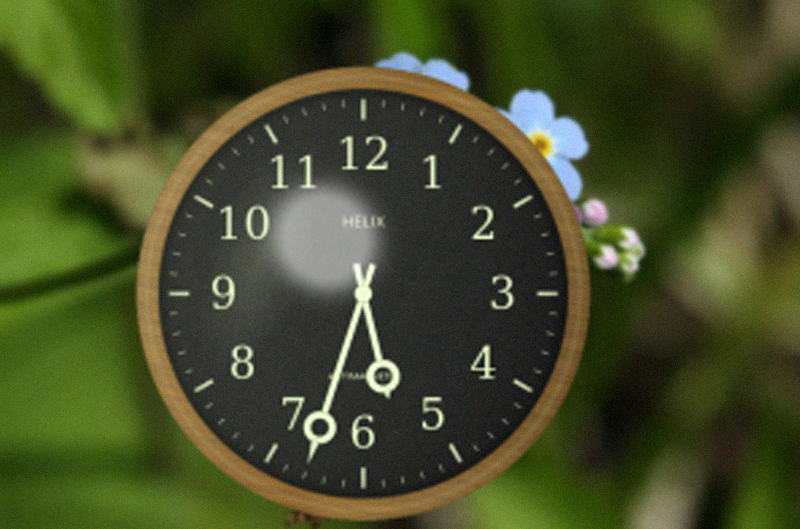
5:33
